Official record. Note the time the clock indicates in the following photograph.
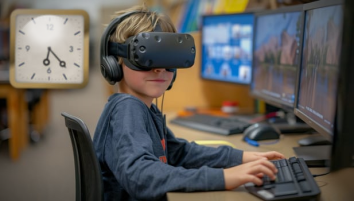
6:23
